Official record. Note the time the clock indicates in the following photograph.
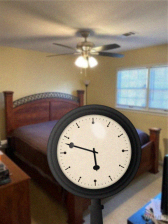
5:48
